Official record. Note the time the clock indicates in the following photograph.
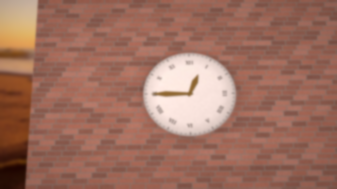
12:45
